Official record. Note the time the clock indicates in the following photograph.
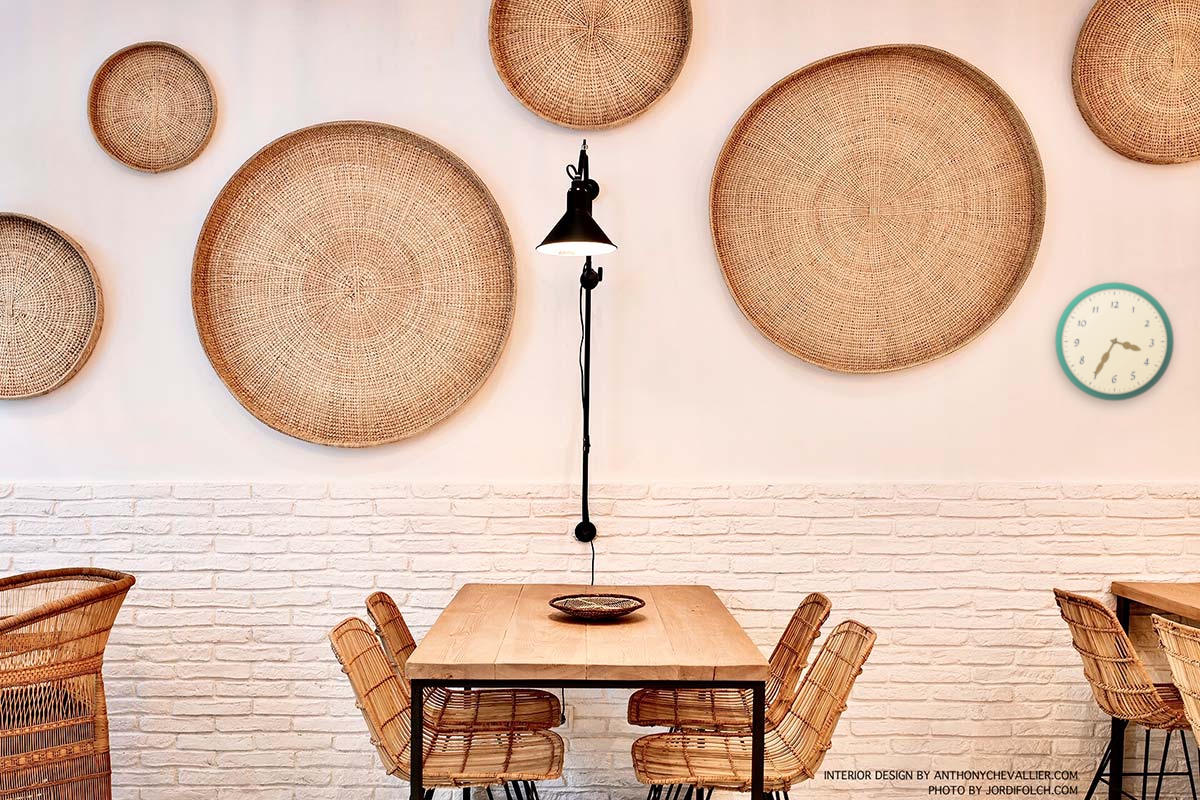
3:35
